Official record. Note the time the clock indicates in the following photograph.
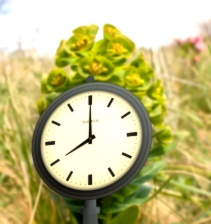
8:00
